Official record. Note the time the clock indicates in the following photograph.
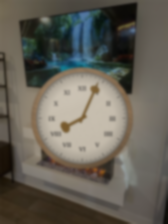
8:04
